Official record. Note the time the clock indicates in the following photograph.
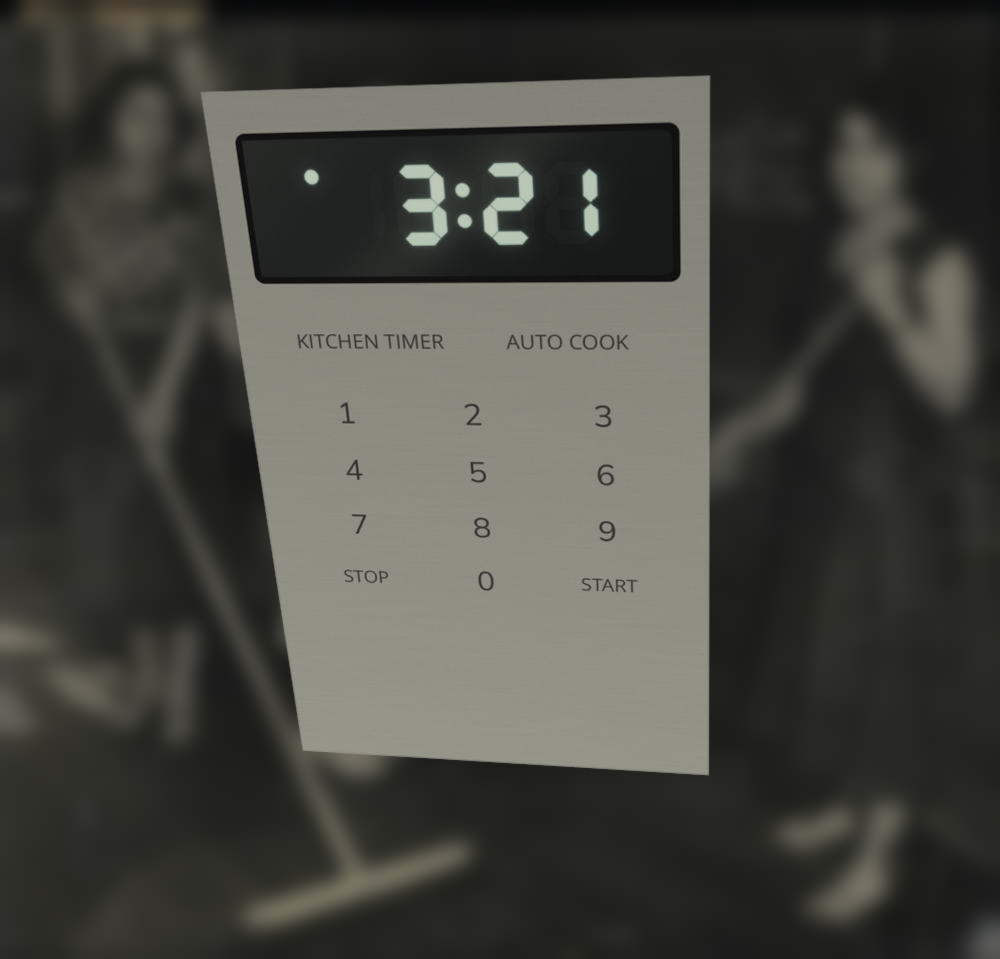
3:21
